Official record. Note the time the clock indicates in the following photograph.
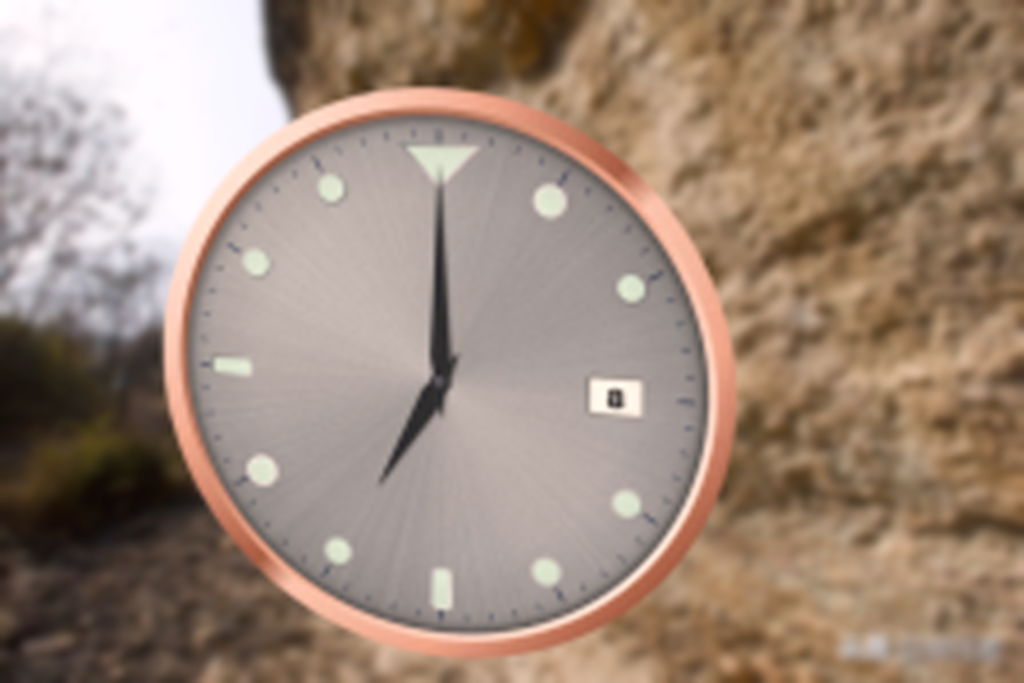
7:00
